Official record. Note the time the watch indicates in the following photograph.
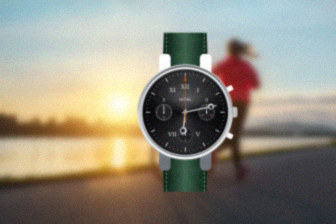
6:13
